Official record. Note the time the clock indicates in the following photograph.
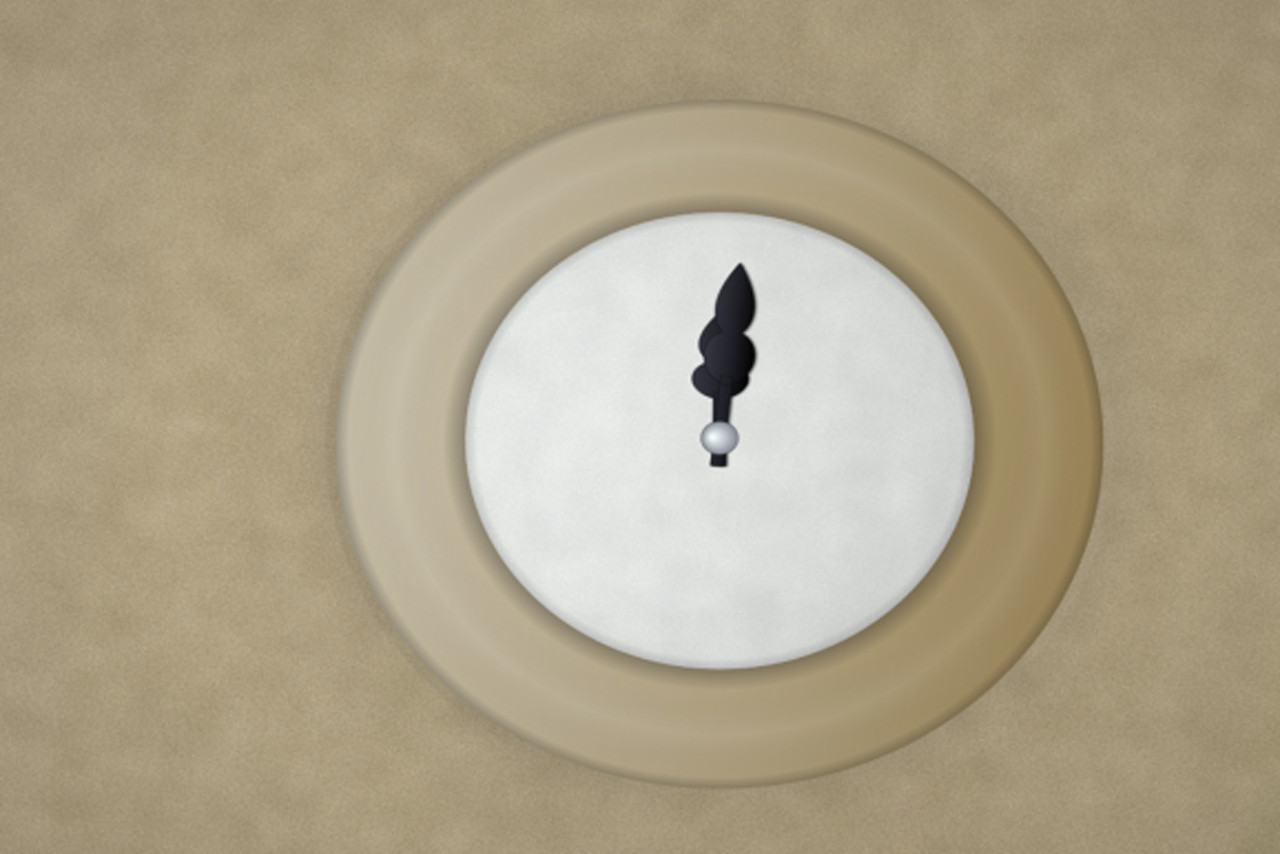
12:01
